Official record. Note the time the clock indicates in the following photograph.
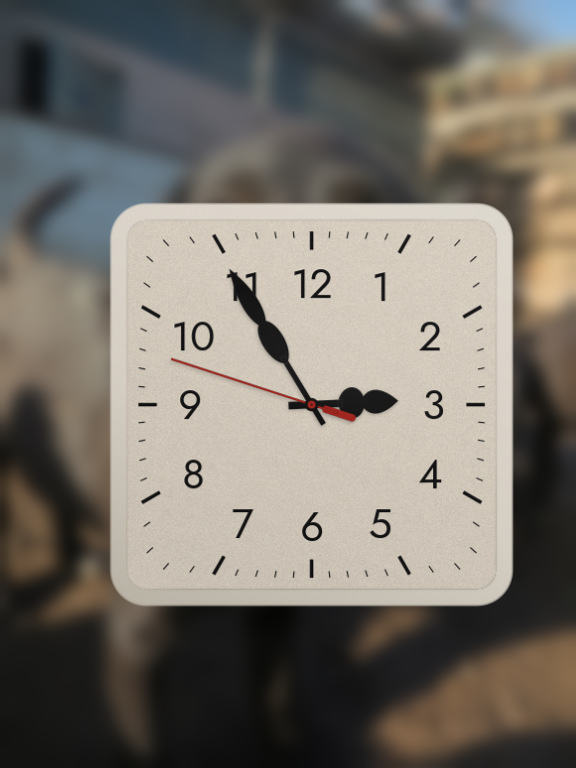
2:54:48
